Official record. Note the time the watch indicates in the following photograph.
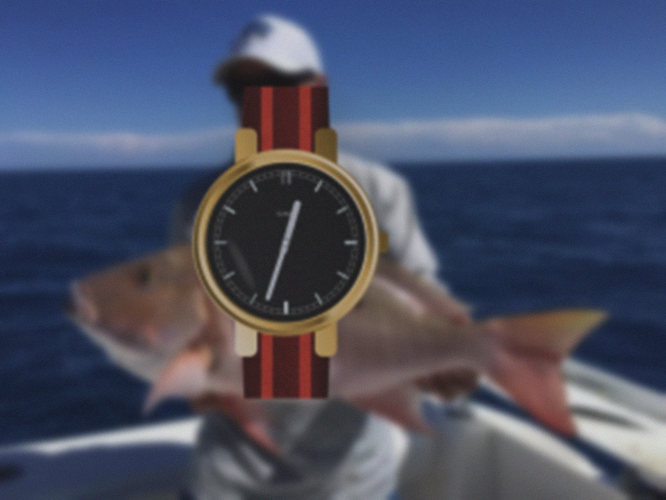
12:33
